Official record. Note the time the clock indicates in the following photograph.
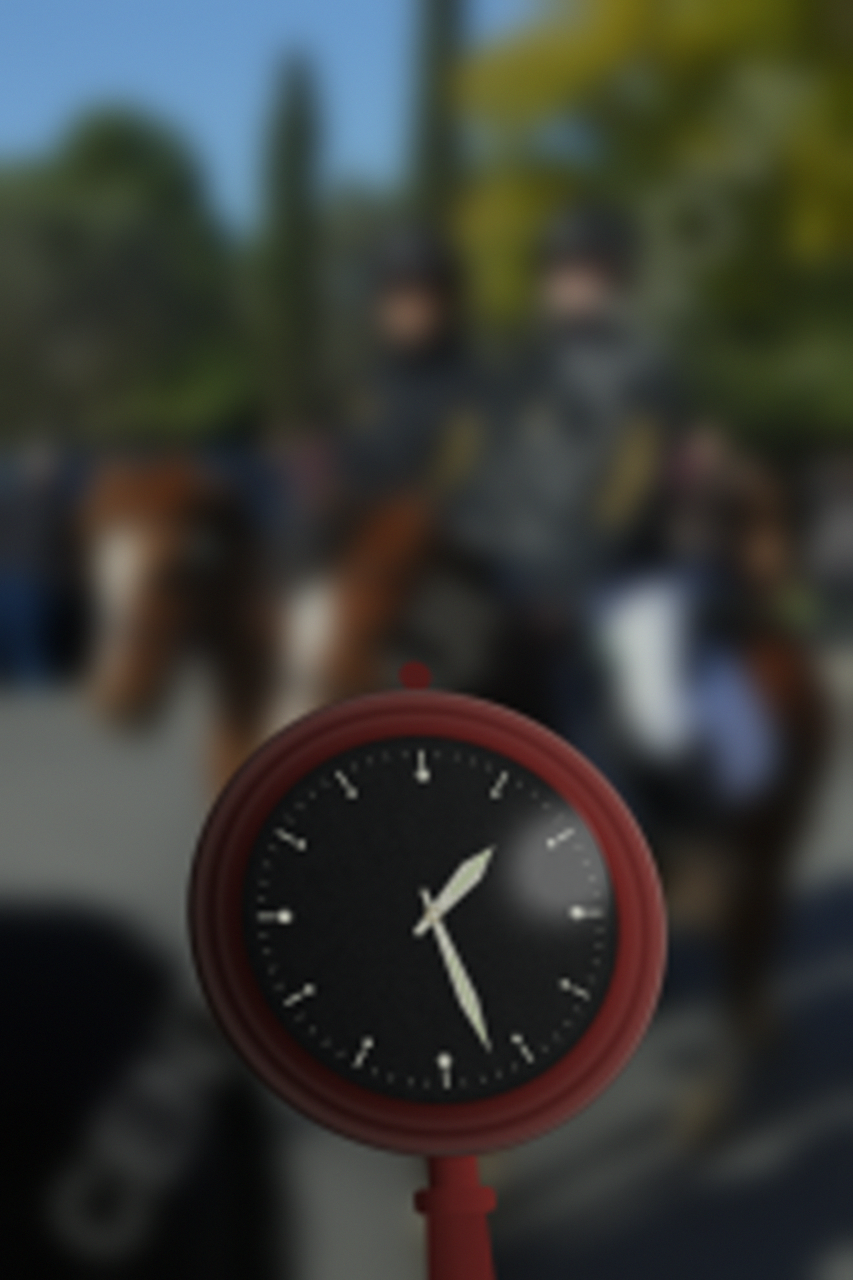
1:27
